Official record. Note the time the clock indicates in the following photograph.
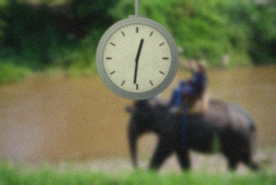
12:31
